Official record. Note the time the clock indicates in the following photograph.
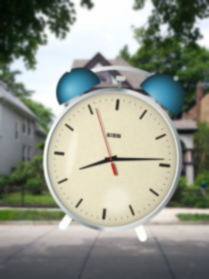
8:13:56
